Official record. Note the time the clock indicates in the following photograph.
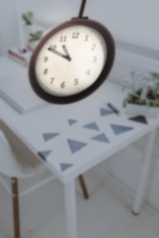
10:49
